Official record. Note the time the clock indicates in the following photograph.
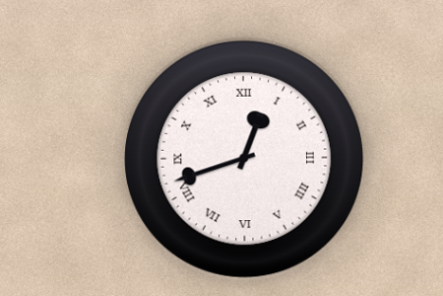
12:42
